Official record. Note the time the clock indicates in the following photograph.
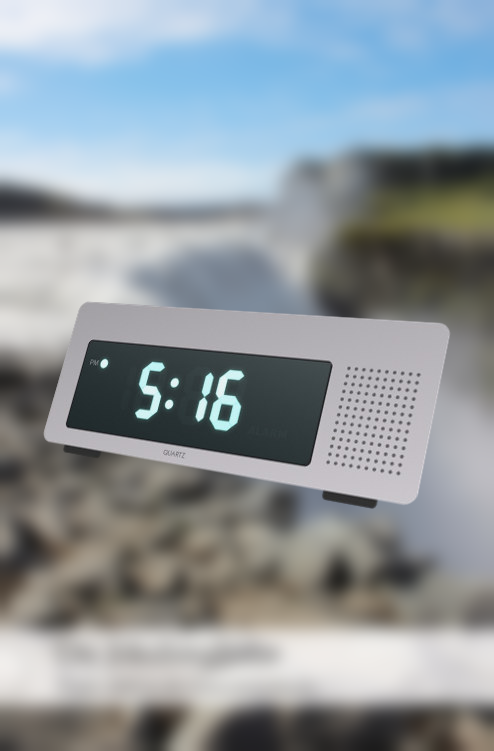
5:16
